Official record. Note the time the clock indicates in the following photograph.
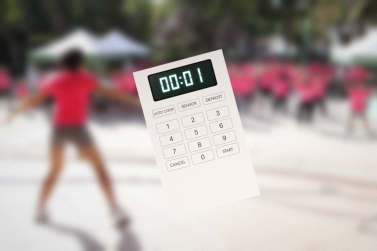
0:01
